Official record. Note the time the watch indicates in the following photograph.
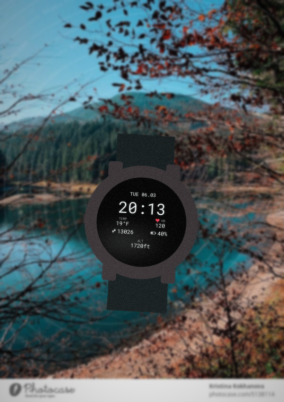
20:13
